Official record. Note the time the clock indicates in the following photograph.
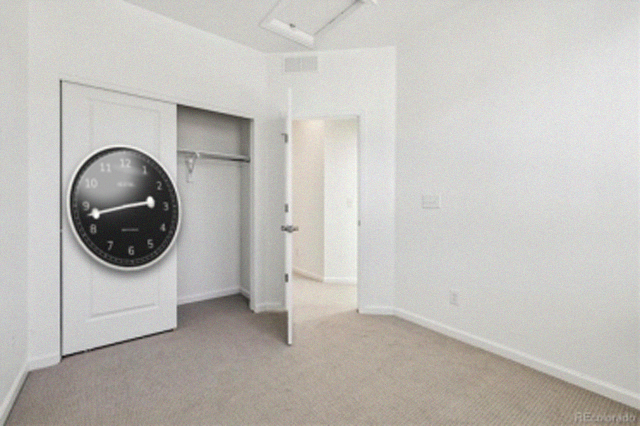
2:43
